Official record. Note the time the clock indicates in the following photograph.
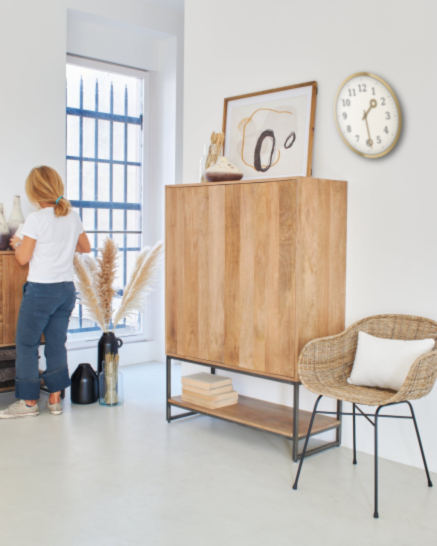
1:29
